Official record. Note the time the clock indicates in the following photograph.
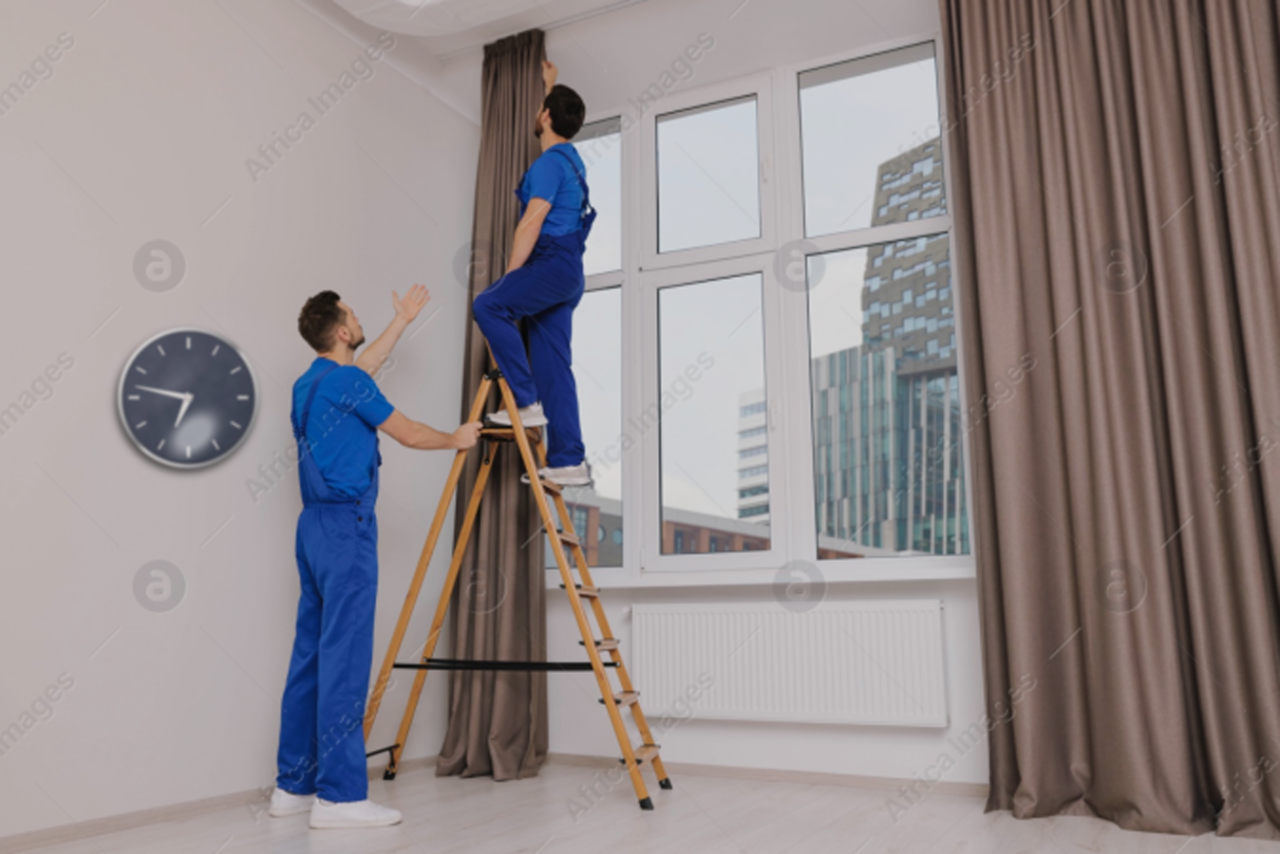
6:47
